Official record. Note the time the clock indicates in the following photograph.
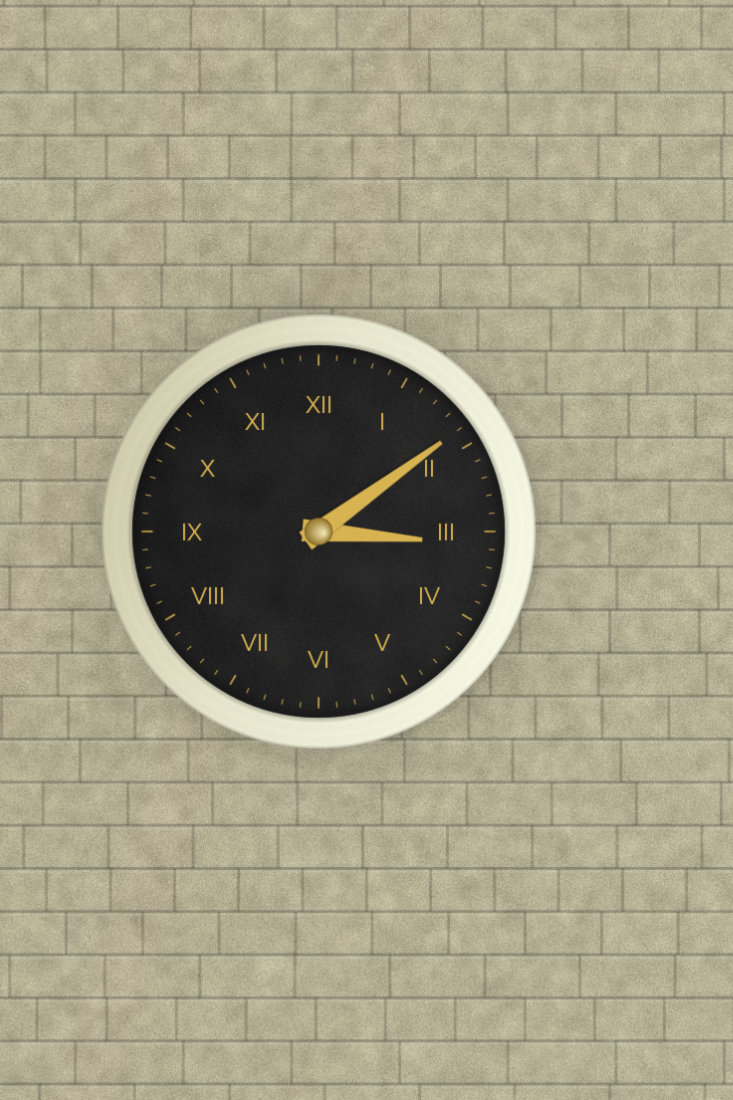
3:09
